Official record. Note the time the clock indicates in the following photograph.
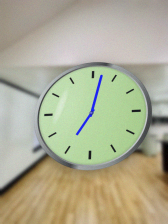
7:02
